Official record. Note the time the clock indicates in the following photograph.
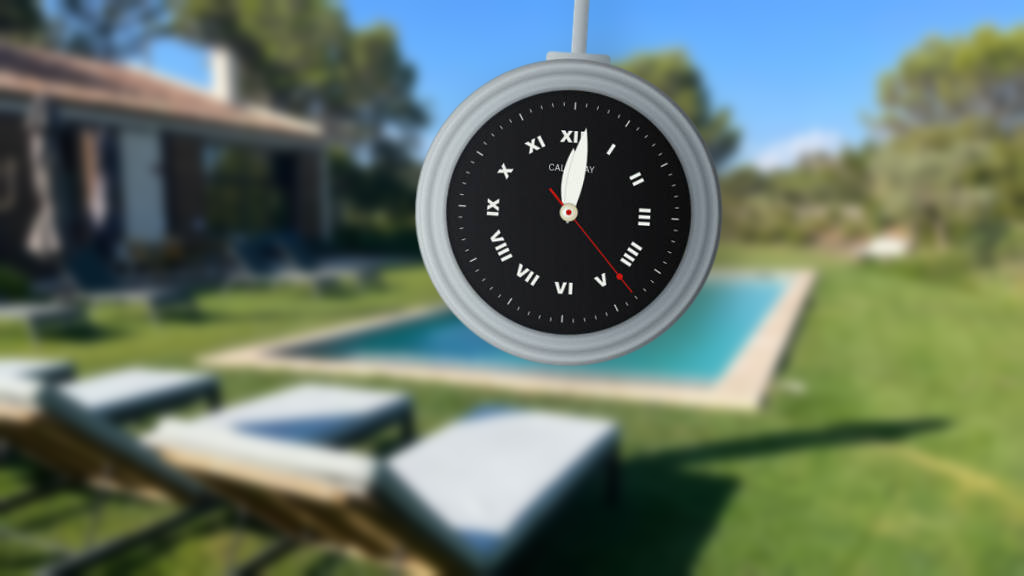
12:01:23
